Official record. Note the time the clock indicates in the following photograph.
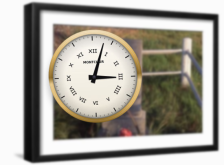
3:03
